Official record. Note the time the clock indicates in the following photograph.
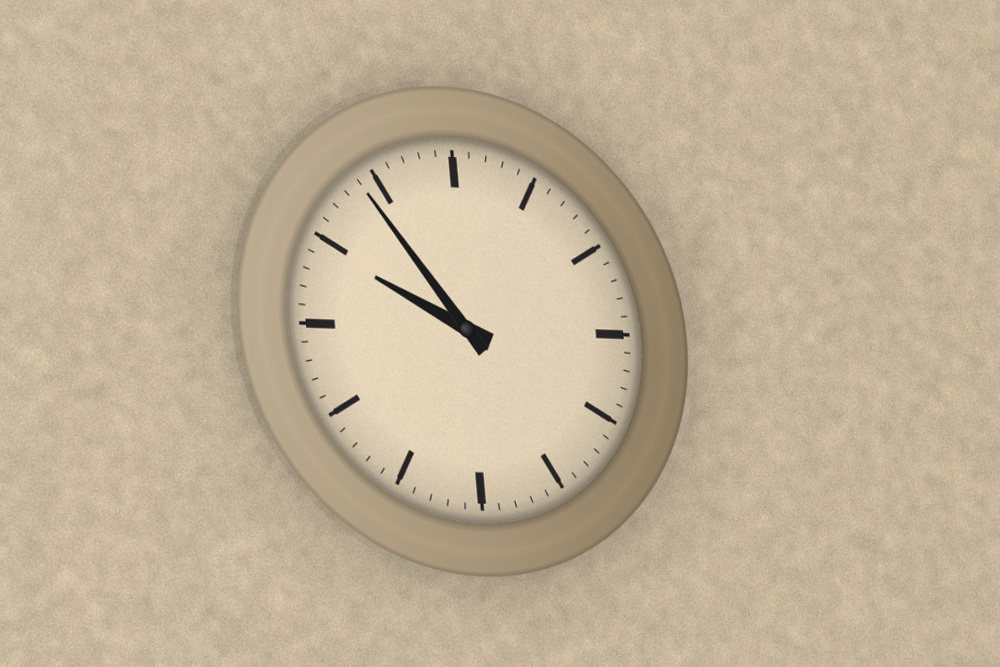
9:54
